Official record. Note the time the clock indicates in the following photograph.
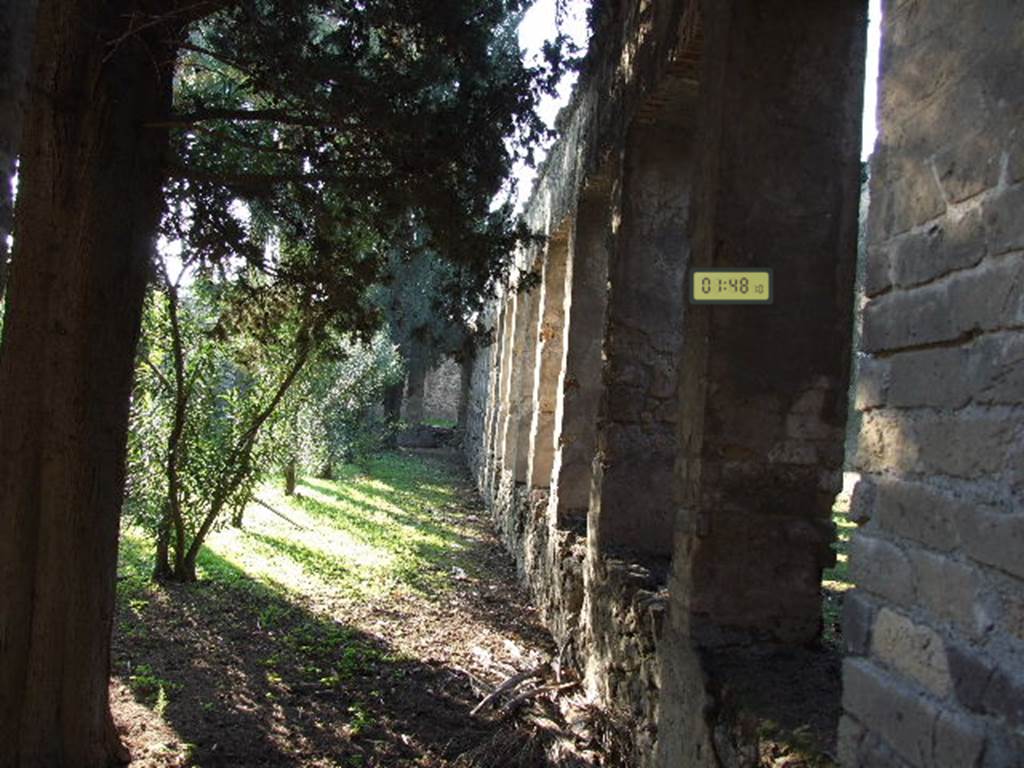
1:48
